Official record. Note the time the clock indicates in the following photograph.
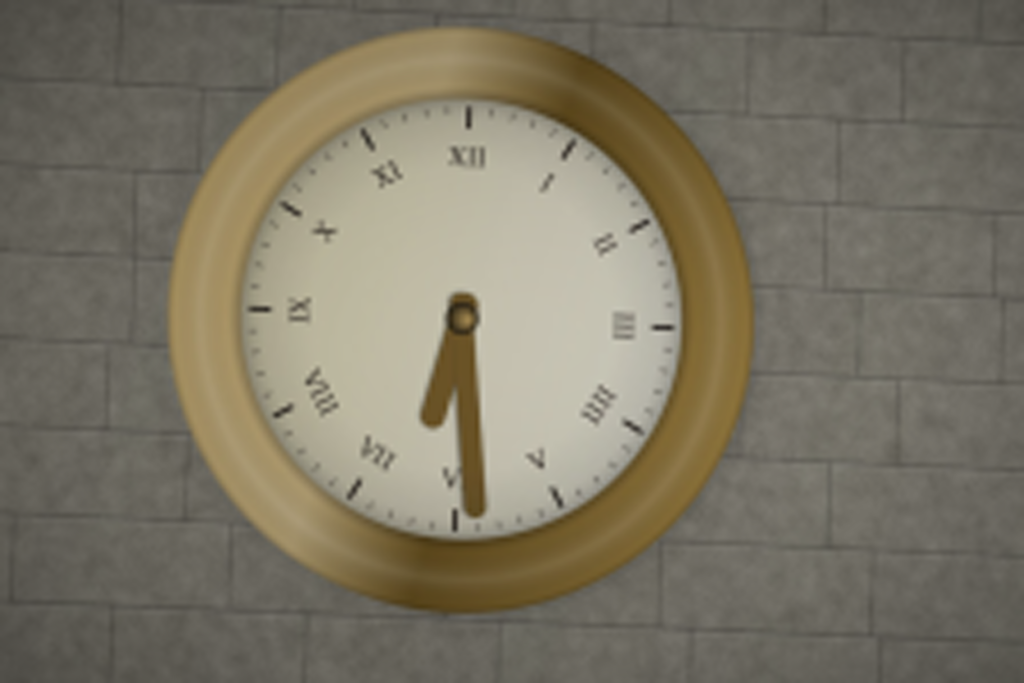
6:29
